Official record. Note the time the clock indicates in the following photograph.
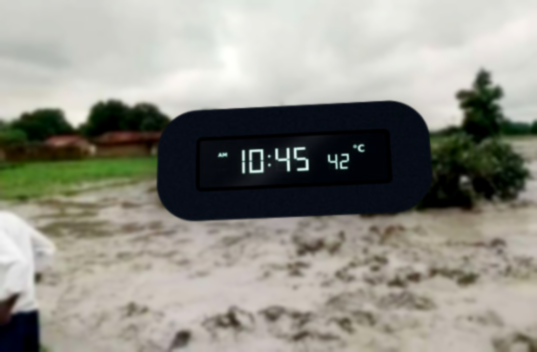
10:45
